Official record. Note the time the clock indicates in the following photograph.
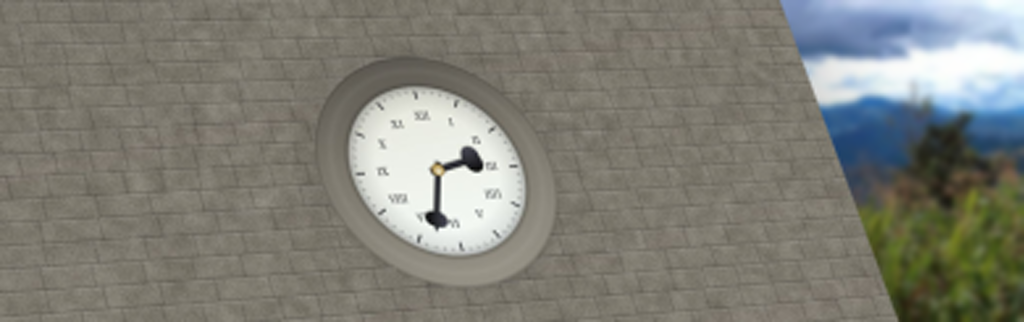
2:33
